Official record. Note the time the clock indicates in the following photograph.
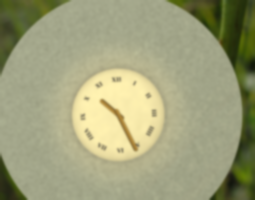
10:26
